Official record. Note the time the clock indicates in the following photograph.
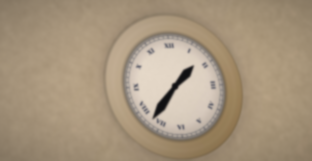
1:37
